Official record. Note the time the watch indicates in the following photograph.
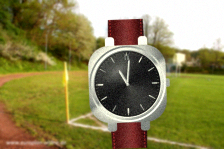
11:01
